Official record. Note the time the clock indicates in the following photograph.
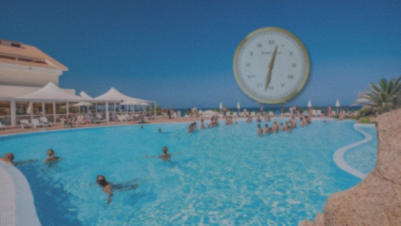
12:32
